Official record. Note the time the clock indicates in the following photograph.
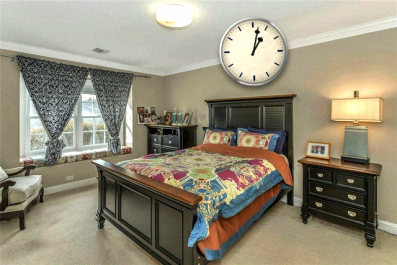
1:02
